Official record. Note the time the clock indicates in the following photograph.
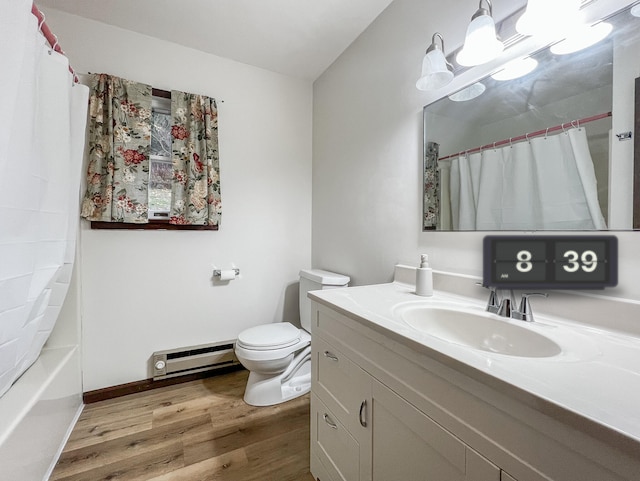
8:39
